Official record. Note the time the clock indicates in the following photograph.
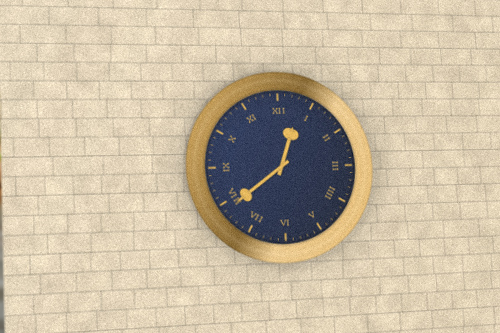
12:39
